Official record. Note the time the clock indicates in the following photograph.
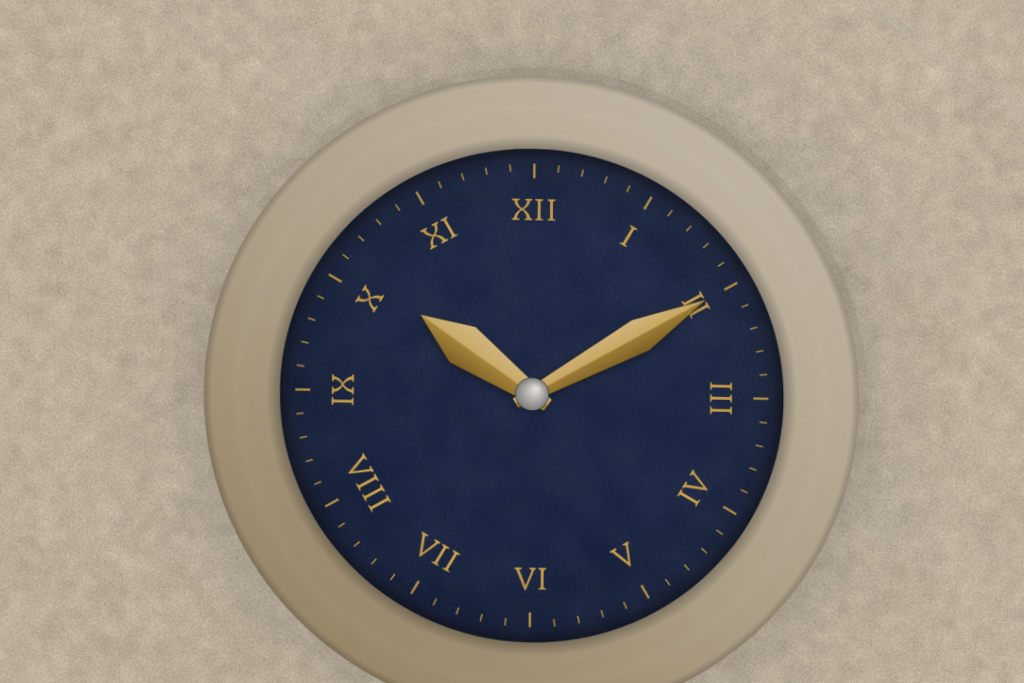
10:10
